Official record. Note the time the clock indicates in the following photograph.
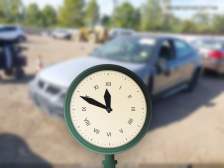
11:49
